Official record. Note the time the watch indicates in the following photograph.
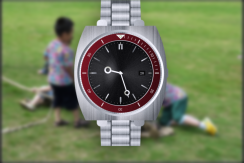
9:27
